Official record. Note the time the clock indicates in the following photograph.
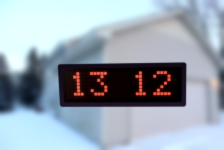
13:12
